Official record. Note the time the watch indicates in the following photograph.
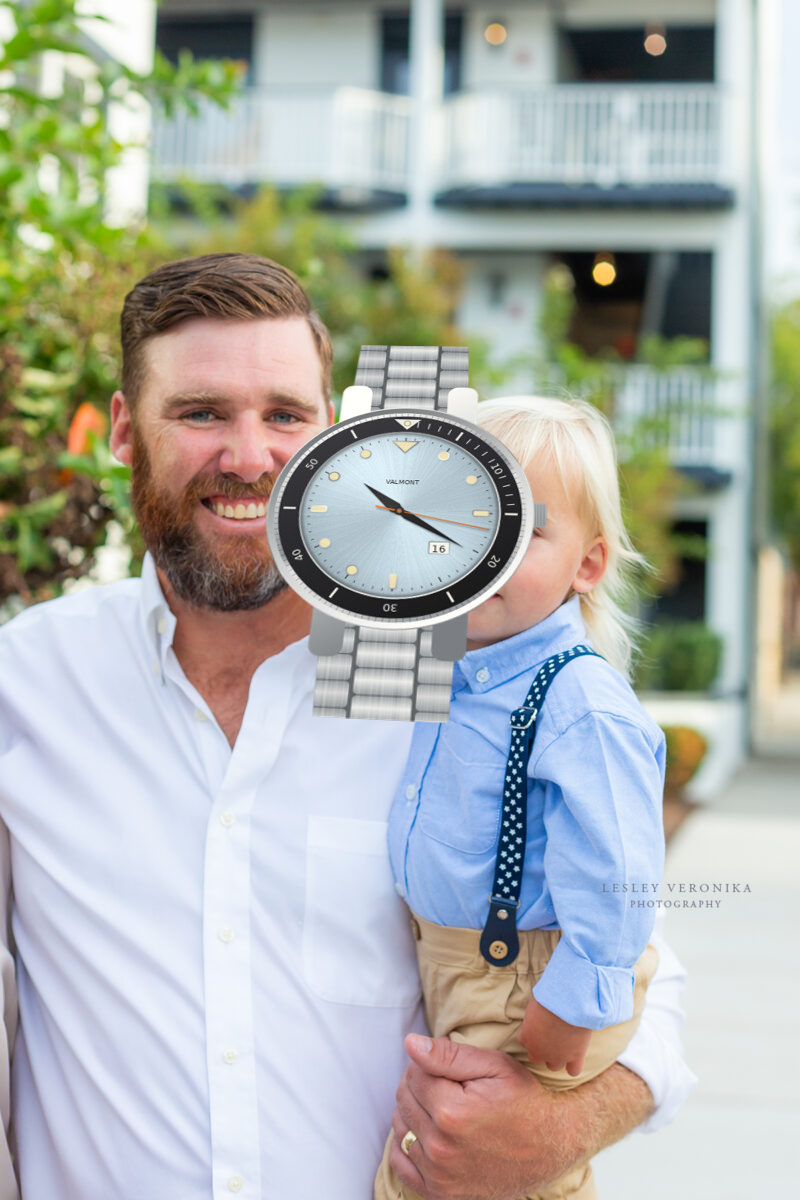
10:20:17
